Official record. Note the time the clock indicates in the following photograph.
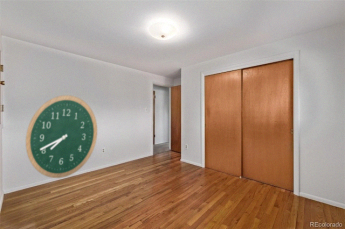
7:41
